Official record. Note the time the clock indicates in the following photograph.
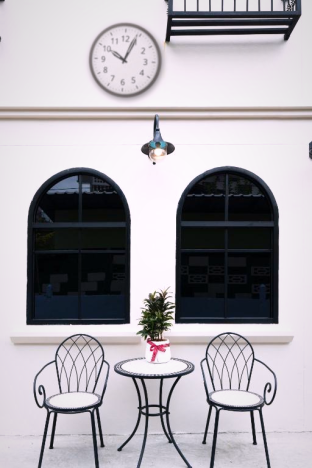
10:04
